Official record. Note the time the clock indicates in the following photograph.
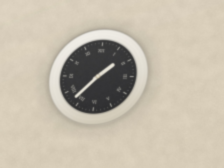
1:37
